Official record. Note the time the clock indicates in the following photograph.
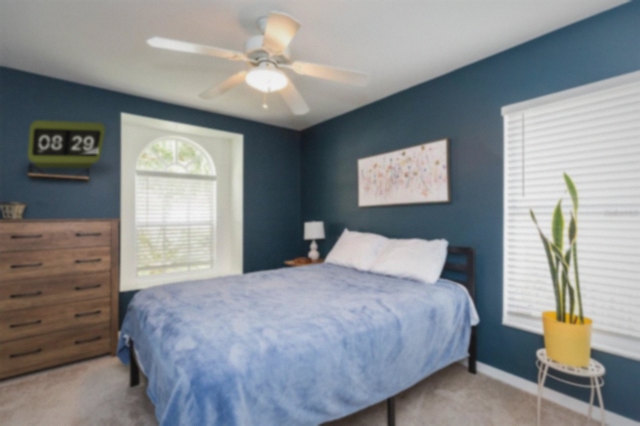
8:29
